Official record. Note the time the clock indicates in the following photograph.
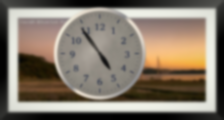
4:54
